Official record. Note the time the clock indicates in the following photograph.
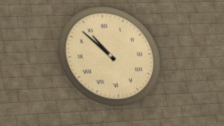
10:53
